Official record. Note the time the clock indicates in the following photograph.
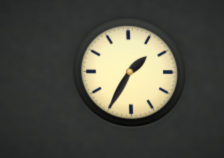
1:35
